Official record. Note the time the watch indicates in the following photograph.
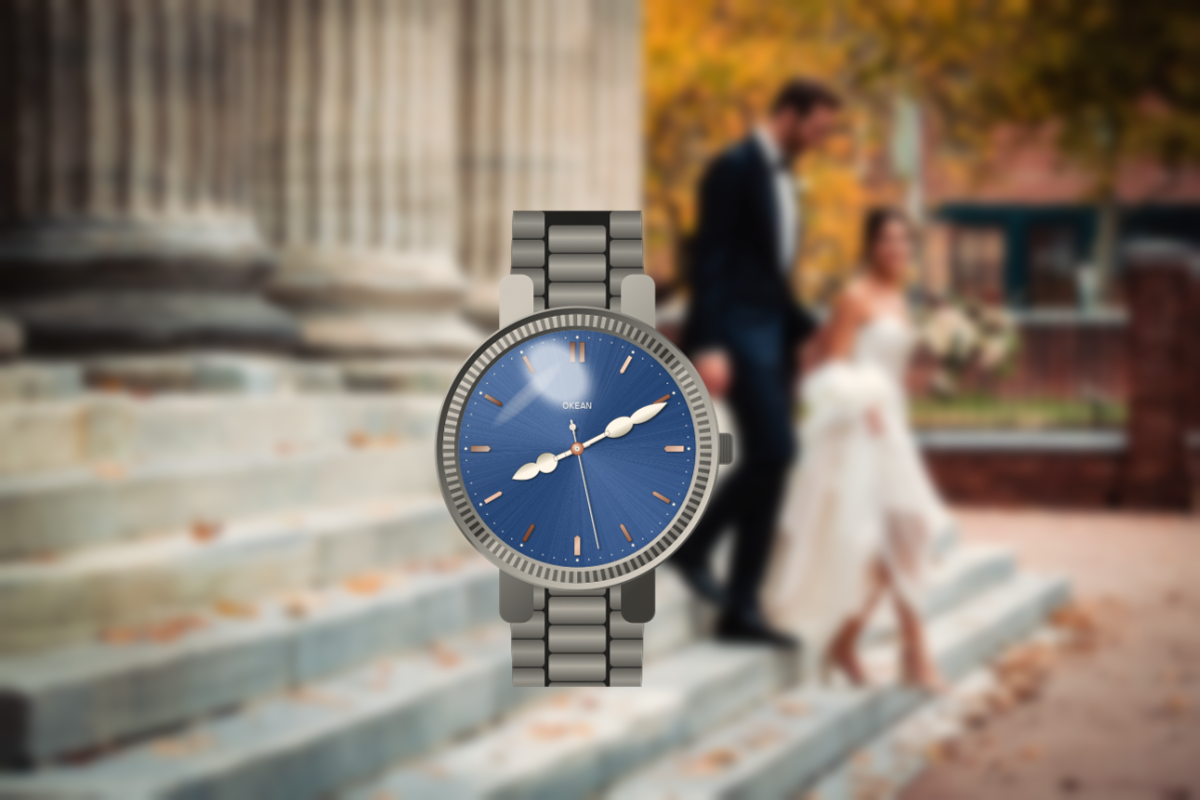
8:10:28
